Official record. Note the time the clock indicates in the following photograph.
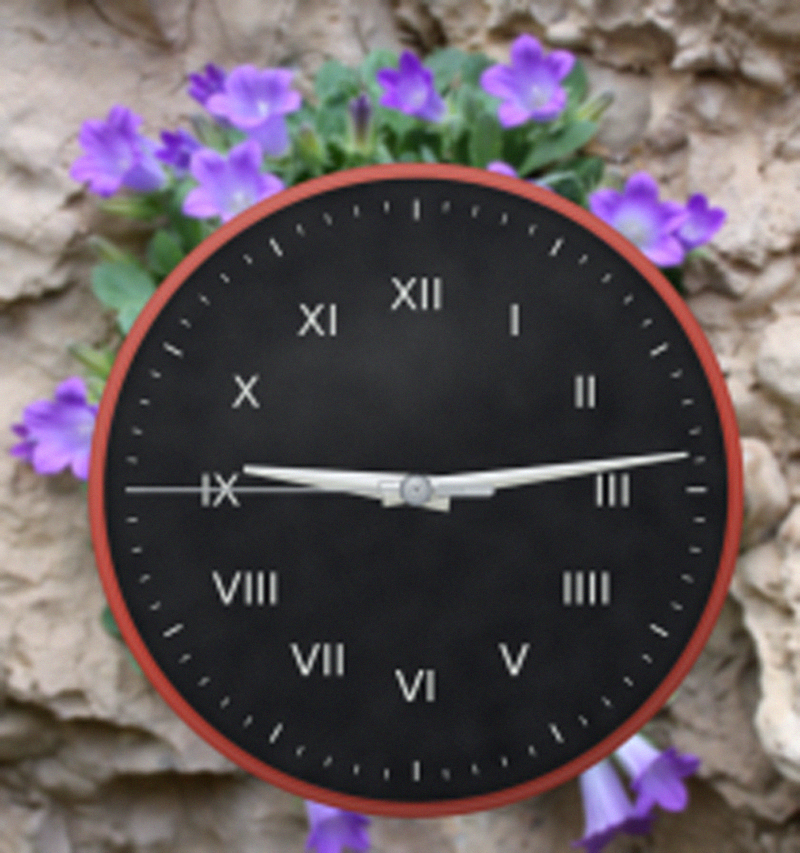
9:13:45
